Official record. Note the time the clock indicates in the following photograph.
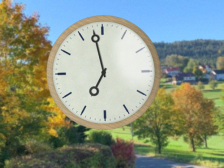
6:58
